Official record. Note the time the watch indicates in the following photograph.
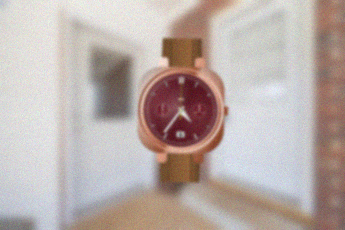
4:36
